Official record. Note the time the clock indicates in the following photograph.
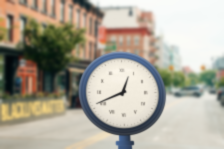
12:41
